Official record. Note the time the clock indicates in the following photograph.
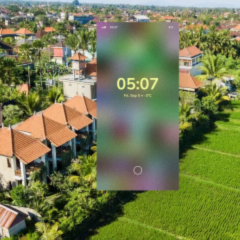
5:07
